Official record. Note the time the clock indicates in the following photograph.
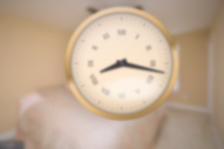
8:17
